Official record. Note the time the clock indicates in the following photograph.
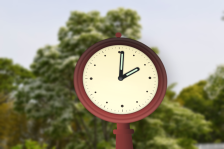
2:01
